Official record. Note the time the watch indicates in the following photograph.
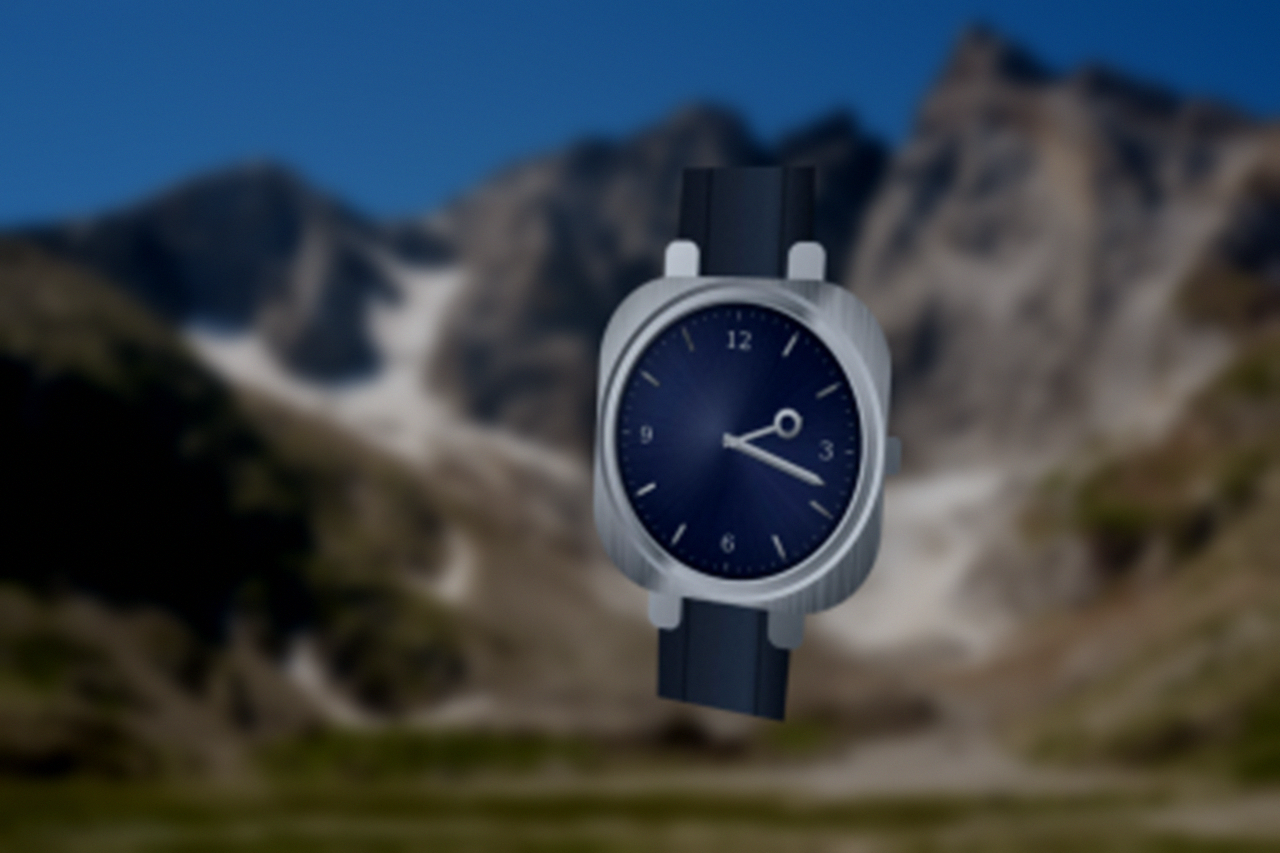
2:18
